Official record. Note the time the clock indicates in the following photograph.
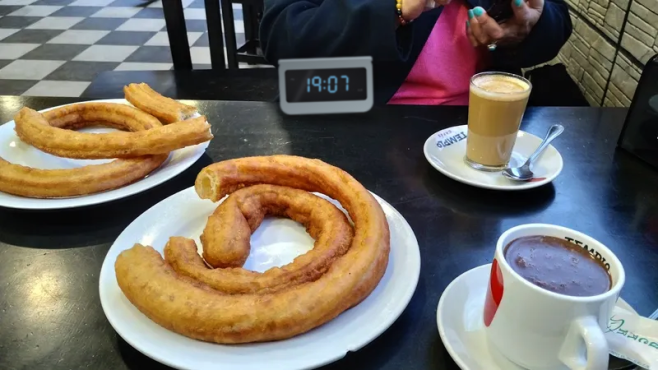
19:07
